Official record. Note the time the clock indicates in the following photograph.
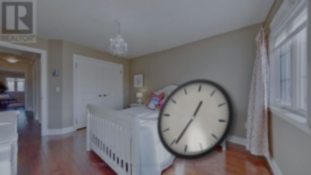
12:34
